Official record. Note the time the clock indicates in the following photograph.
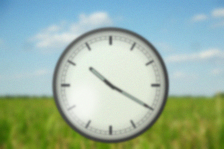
10:20
